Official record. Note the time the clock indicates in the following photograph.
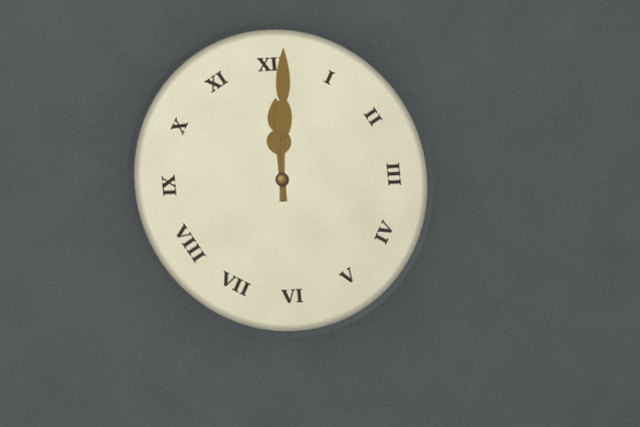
12:01
